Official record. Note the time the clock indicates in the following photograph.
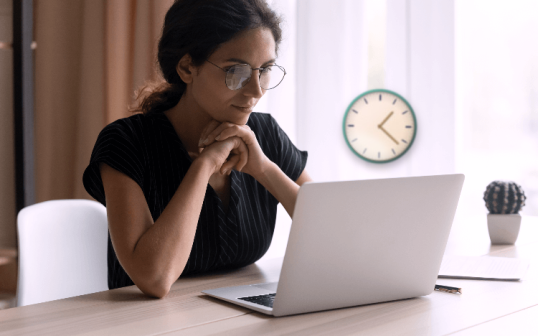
1:22
